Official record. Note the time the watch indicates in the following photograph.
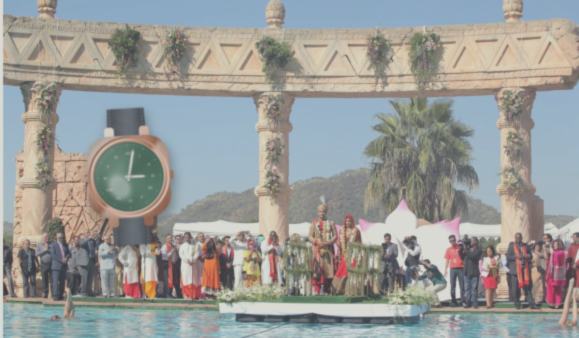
3:02
